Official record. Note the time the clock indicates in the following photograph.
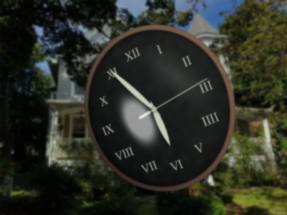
5:55:14
